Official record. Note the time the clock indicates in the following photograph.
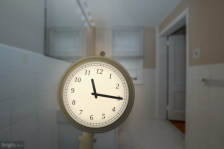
11:15
